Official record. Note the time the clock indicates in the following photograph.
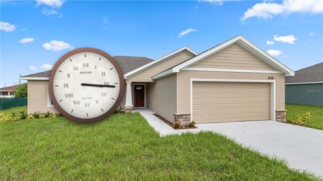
3:16
